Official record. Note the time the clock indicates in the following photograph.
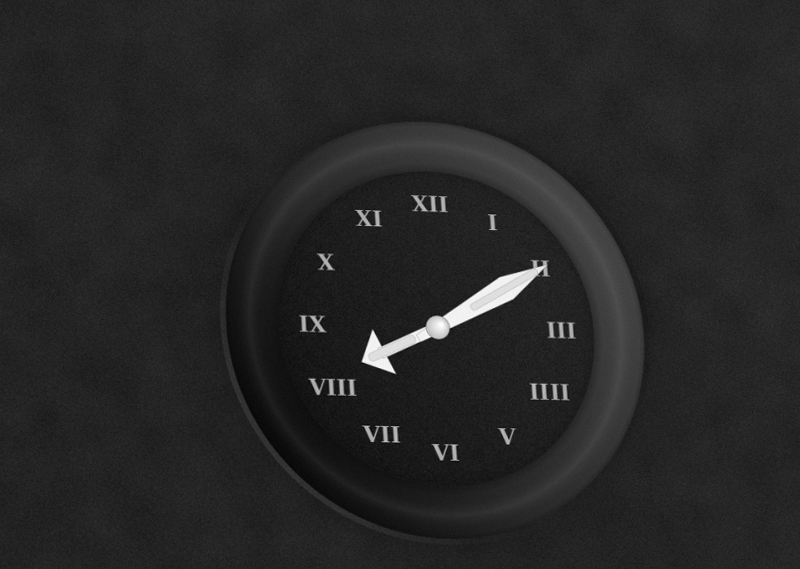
8:10
